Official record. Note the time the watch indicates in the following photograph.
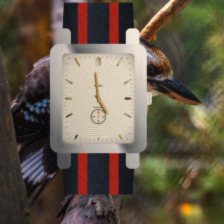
4:59
